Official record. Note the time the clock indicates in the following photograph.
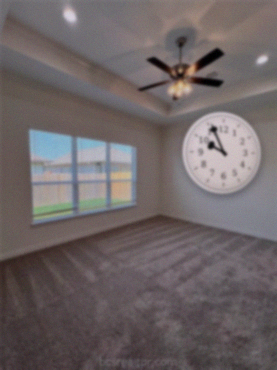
9:56
